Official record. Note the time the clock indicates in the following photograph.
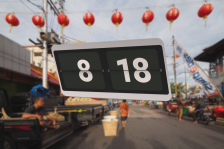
8:18
